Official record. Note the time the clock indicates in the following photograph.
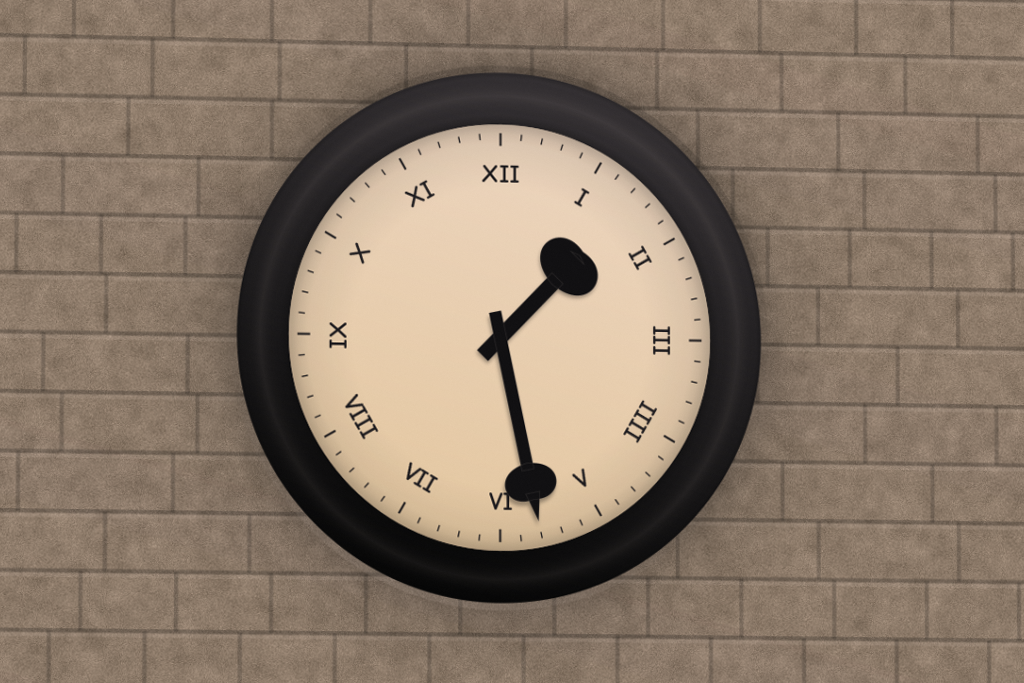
1:28
